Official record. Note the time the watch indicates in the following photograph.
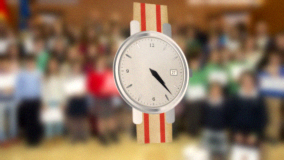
4:23
